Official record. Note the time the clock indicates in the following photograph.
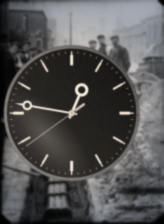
12:46:39
